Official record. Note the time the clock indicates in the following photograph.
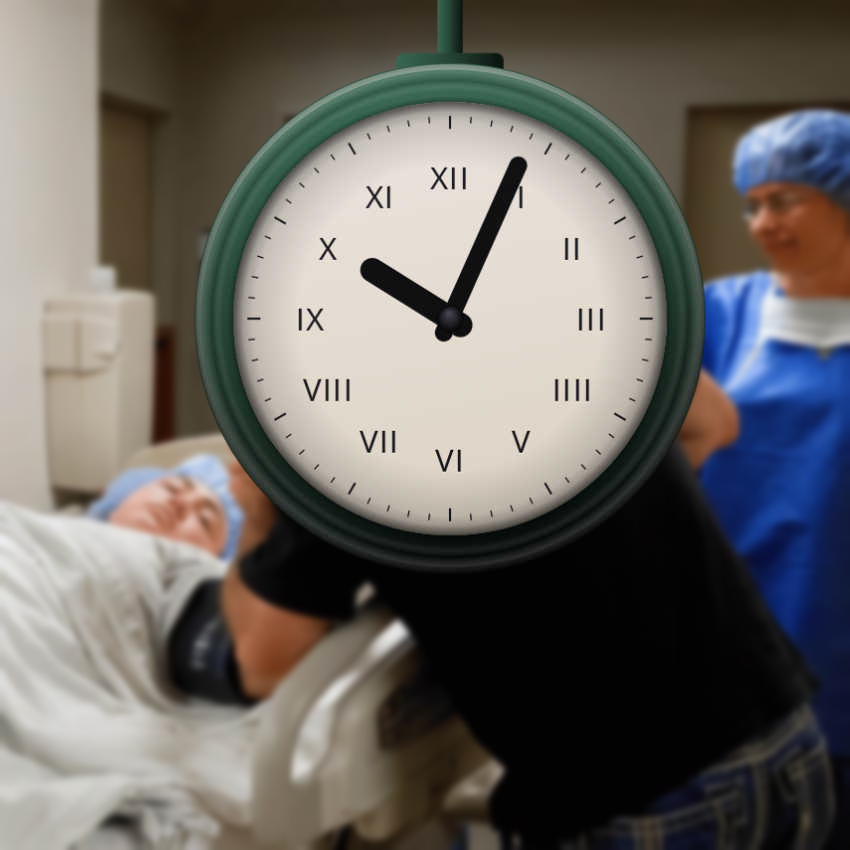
10:04
